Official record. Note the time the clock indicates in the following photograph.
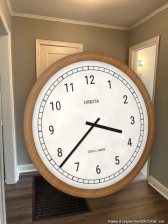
3:38
